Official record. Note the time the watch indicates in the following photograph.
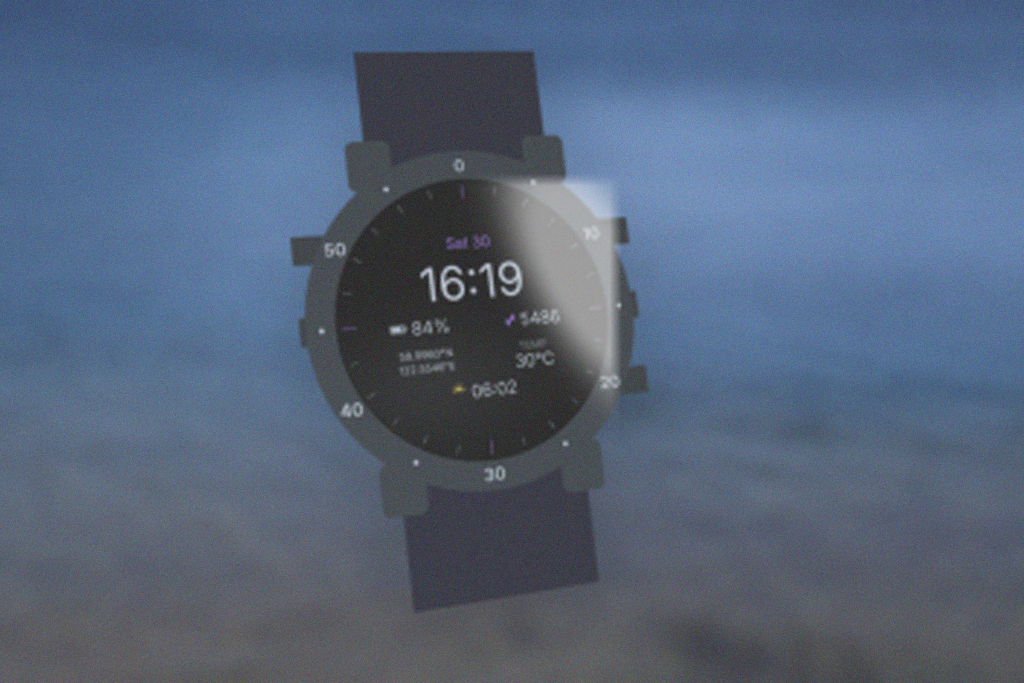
16:19
